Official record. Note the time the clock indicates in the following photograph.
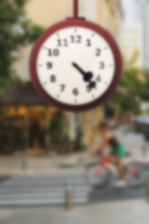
4:23
